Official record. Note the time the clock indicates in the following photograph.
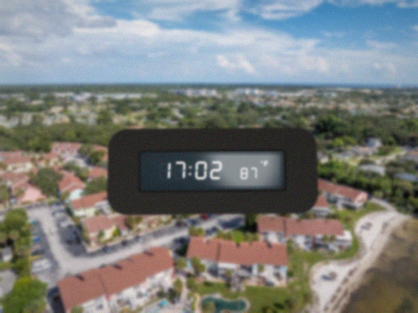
17:02
